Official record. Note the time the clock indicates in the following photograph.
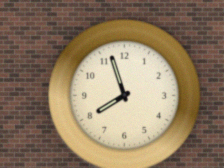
7:57
